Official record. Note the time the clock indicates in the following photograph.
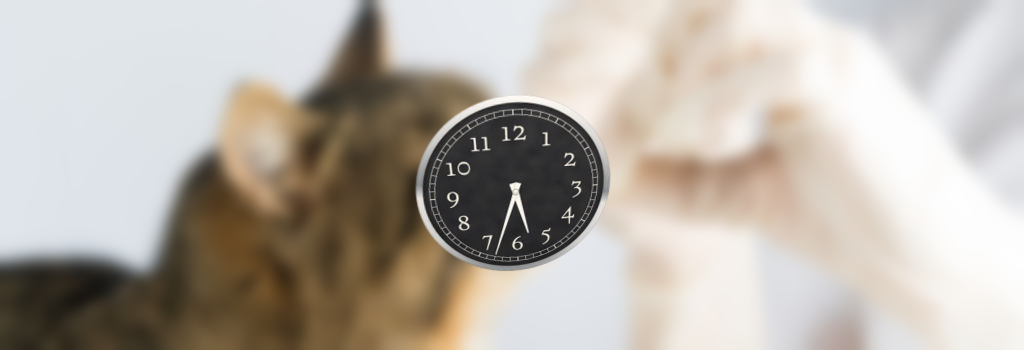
5:33
